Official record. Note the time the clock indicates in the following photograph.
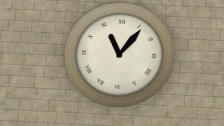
11:06
